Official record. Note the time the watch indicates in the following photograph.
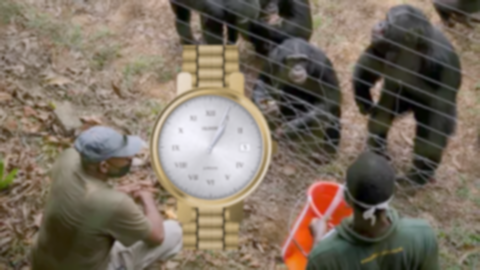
1:04
